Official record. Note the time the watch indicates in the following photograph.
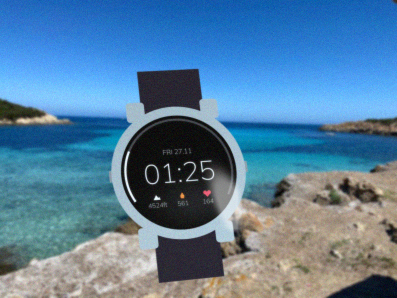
1:25
